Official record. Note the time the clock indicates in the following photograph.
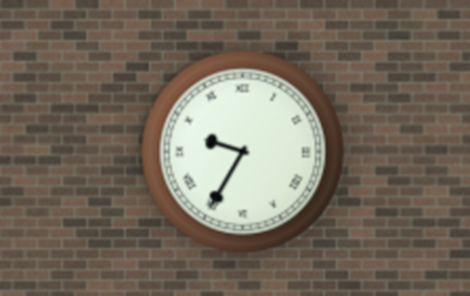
9:35
